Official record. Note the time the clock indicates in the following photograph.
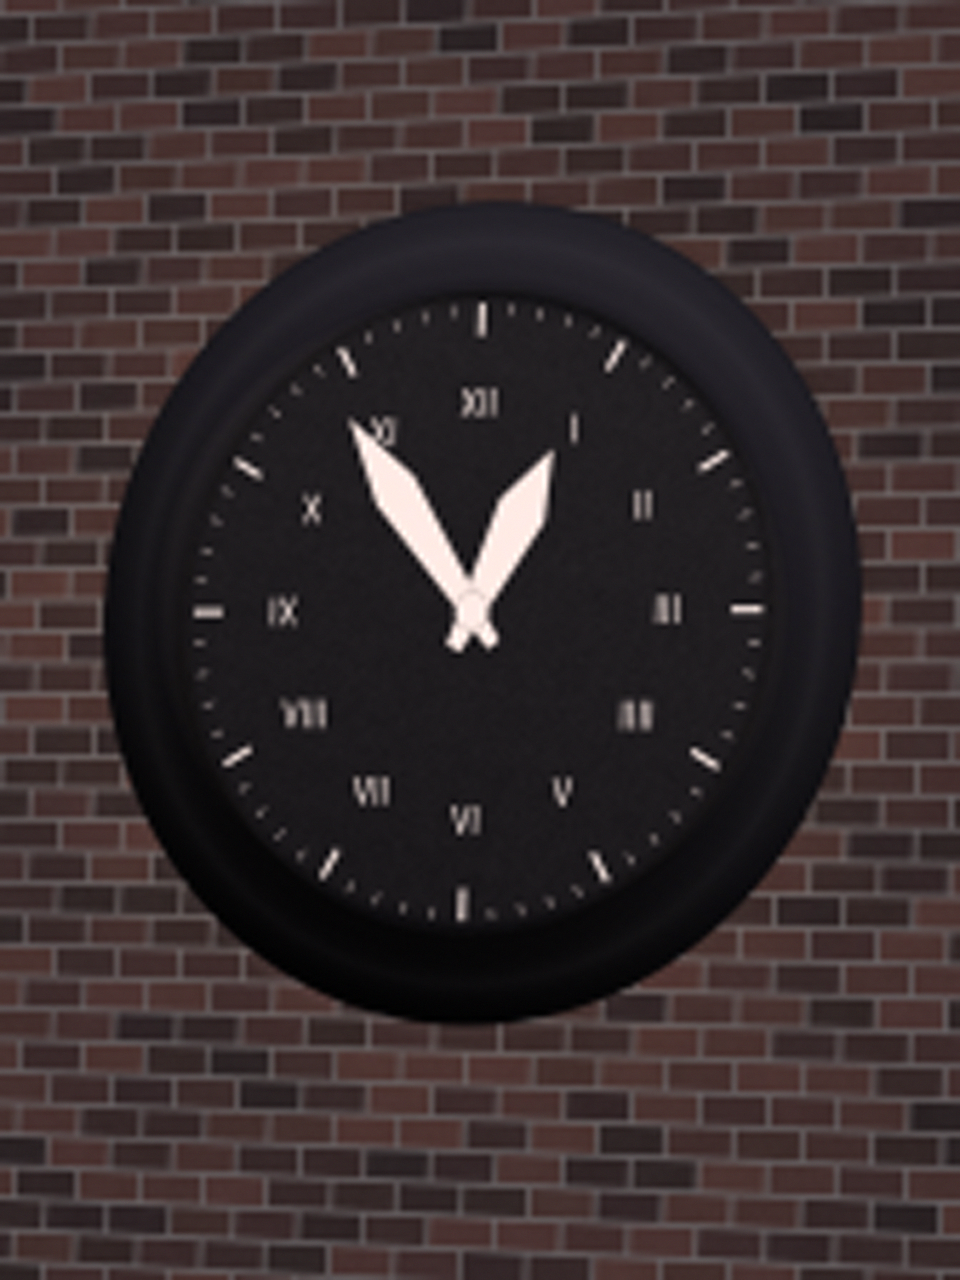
12:54
